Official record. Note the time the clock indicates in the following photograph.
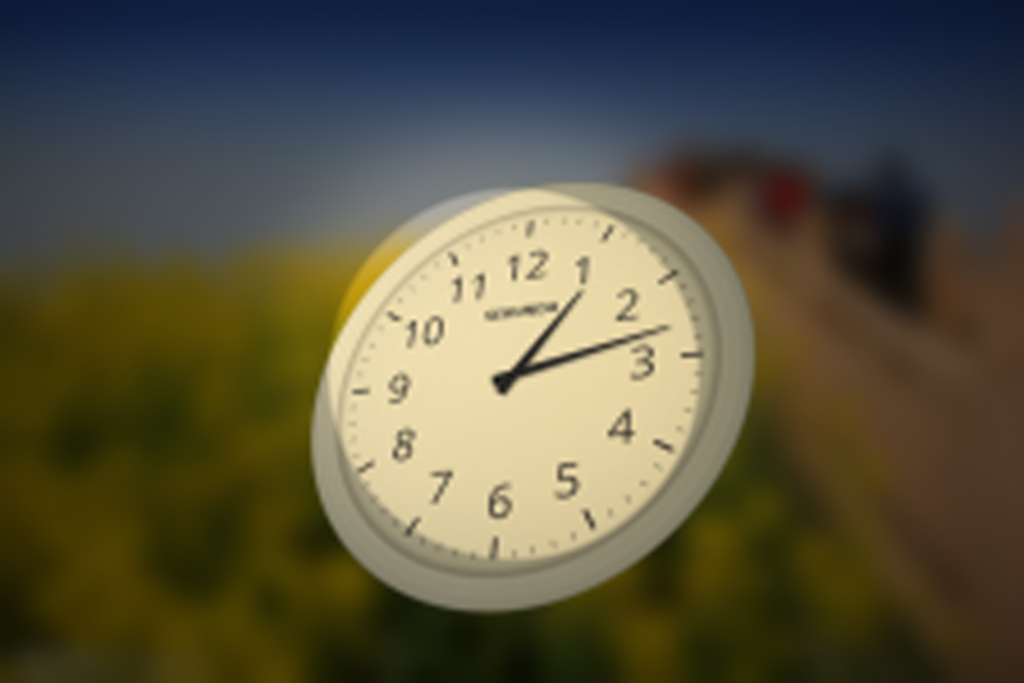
1:13
